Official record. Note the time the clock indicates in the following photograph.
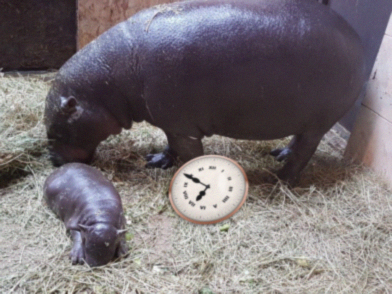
6:49
